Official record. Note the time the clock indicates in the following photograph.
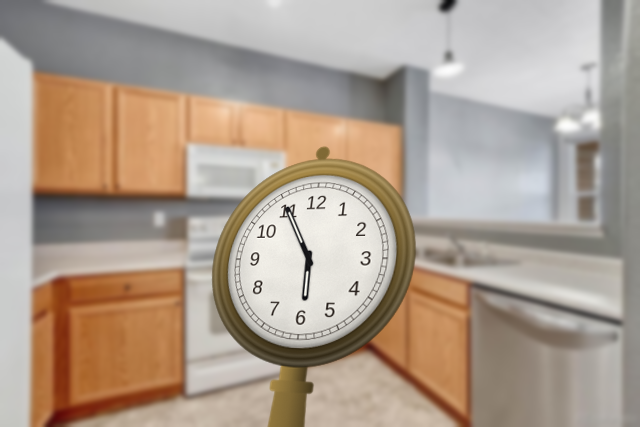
5:55
